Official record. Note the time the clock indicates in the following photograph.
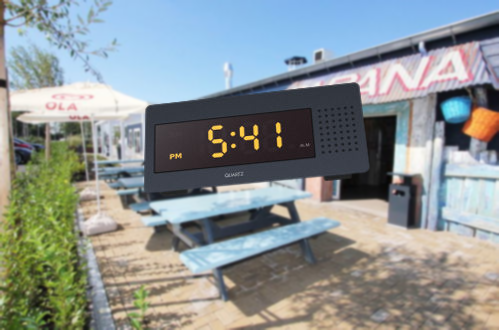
5:41
